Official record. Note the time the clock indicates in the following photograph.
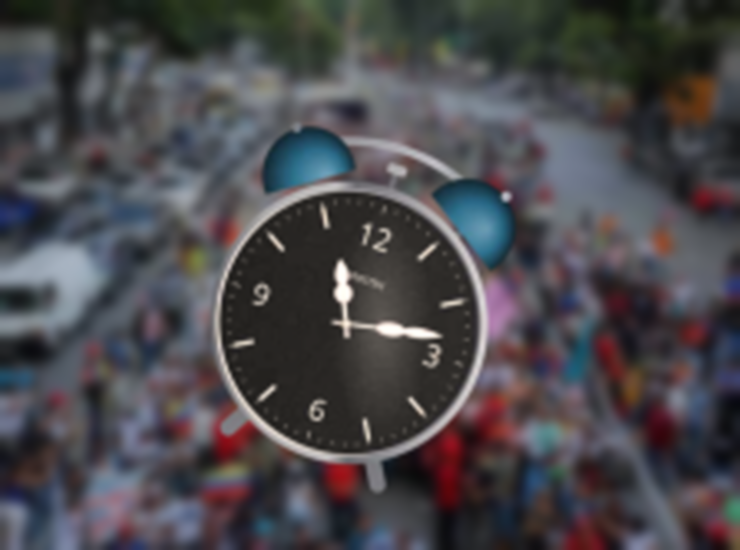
11:13
